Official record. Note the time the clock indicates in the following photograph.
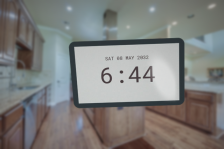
6:44
